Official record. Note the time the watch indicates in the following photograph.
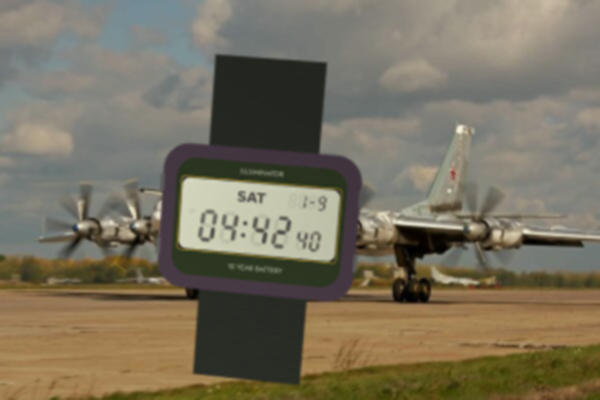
4:42:40
